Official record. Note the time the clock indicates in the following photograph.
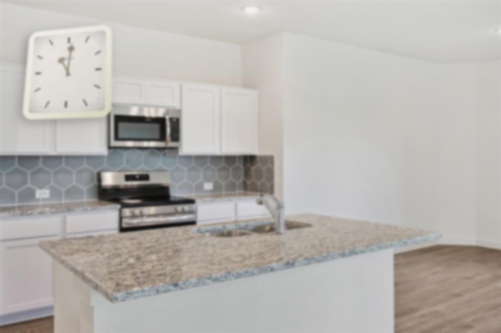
11:01
